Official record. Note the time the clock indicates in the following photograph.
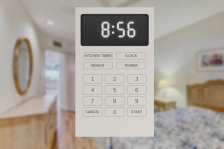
8:56
